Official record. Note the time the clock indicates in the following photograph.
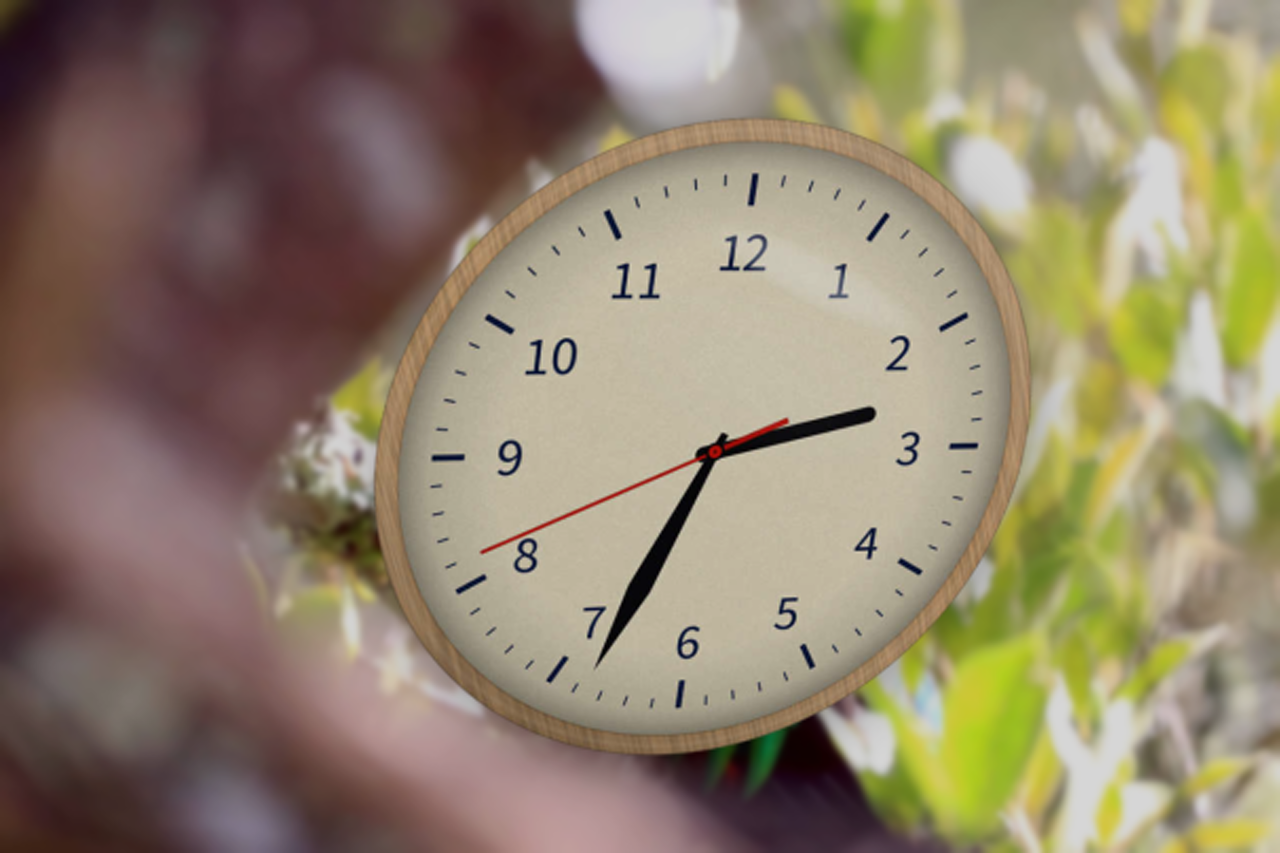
2:33:41
